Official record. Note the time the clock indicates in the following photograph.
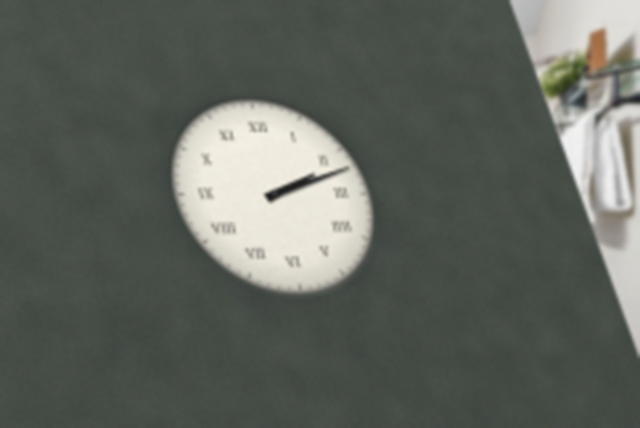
2:12
